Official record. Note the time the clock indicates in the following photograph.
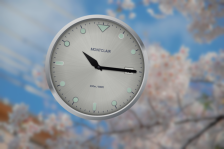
10:15
